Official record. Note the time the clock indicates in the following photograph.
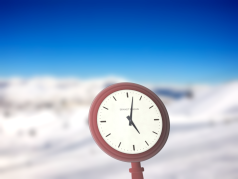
5:02
